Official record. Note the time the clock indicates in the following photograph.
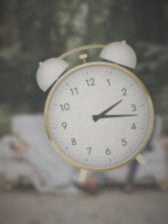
2:17
